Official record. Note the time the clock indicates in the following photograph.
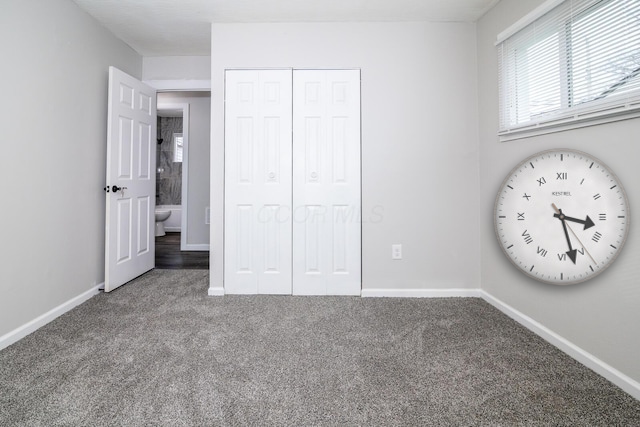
3:27:24
